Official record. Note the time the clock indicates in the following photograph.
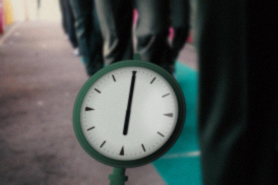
6:00
